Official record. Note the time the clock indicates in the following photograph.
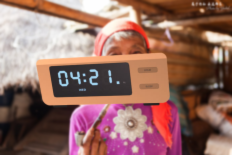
4:21
